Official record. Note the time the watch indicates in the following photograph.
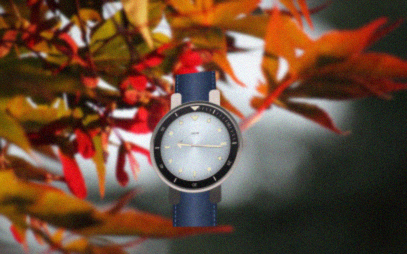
9:16
